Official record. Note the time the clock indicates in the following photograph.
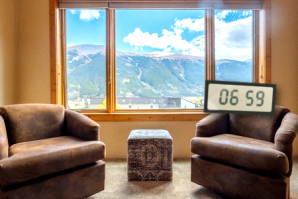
6:59
